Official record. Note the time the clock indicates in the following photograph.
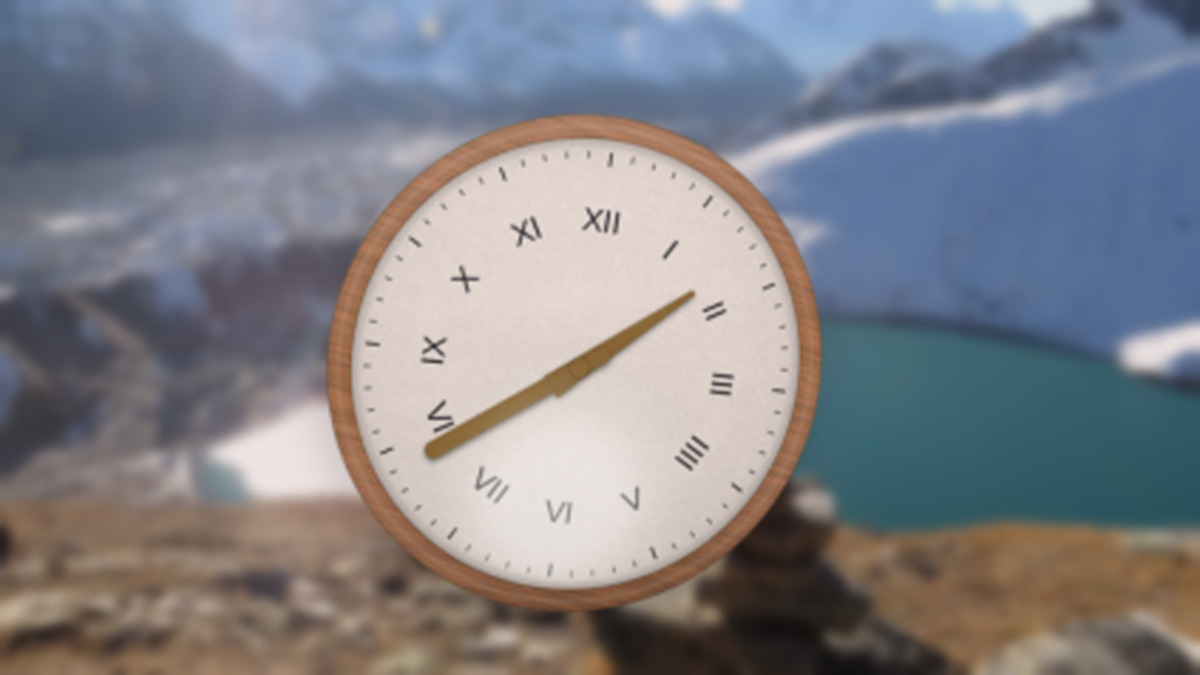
1:39
